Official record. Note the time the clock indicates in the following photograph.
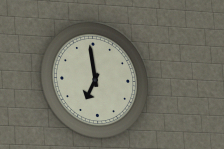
6:59
